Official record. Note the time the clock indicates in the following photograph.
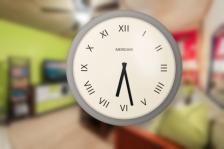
6:28
